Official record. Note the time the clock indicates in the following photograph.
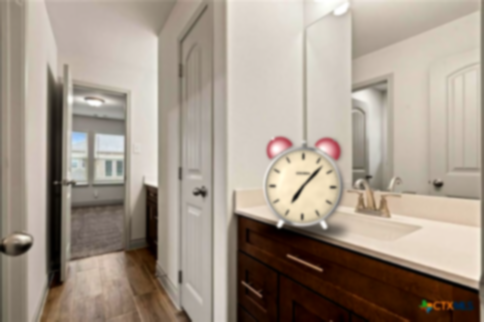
7:07
